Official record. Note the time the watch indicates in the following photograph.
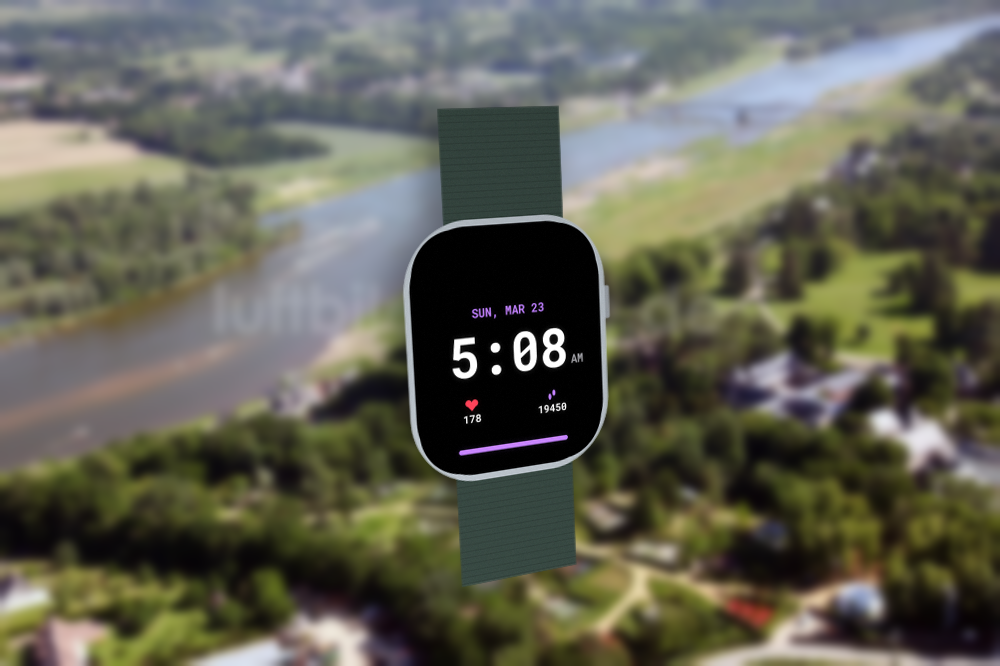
5:08
